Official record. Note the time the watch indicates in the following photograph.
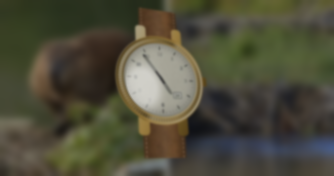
4:54
